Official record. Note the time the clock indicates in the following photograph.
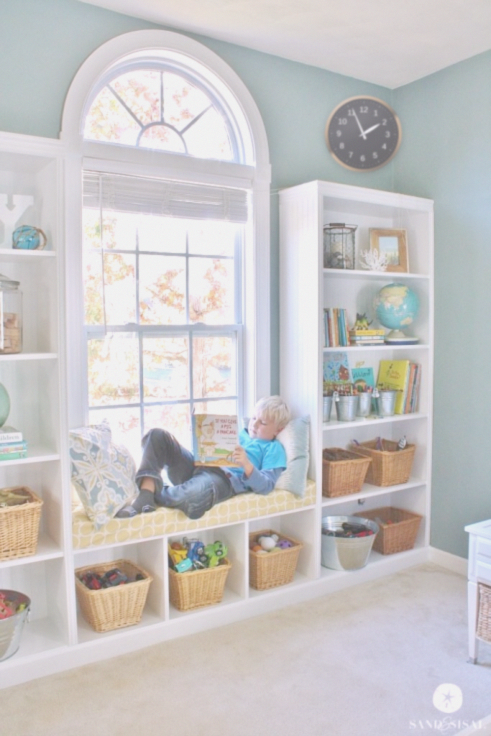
1:56
